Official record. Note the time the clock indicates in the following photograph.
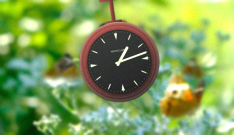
1:13
